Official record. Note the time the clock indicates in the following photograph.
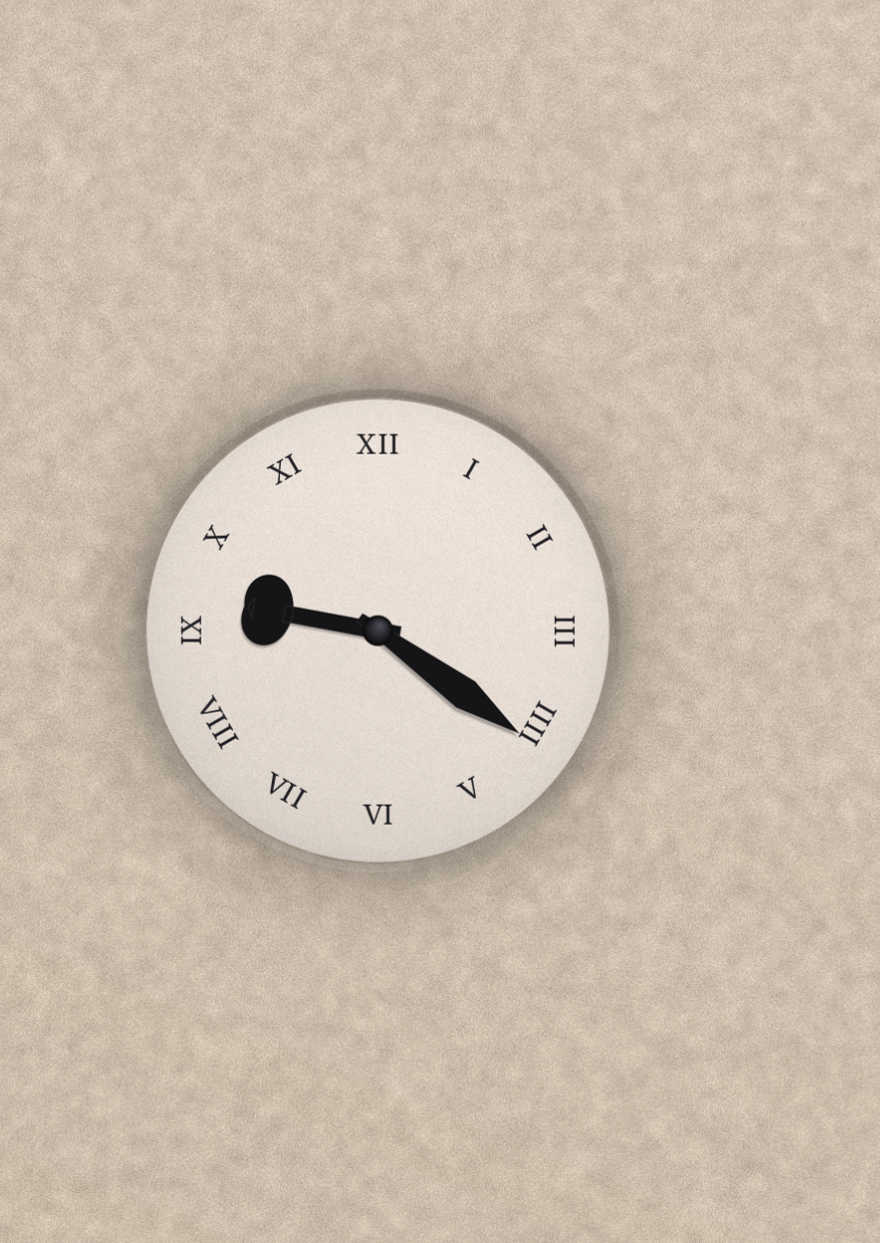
9:21
